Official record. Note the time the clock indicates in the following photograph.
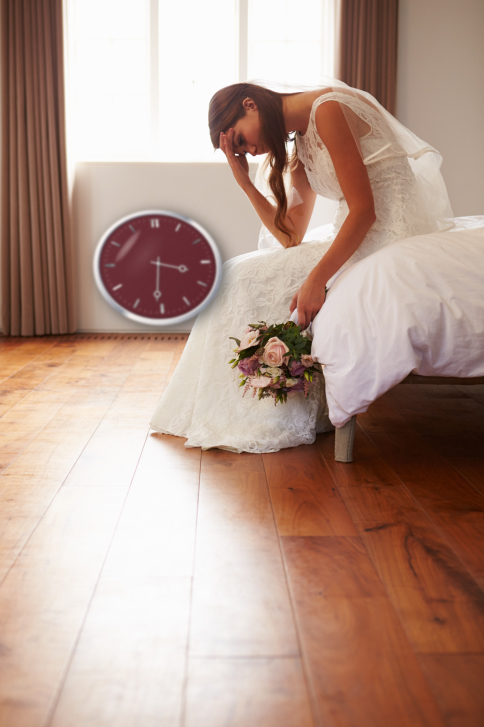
3:31
